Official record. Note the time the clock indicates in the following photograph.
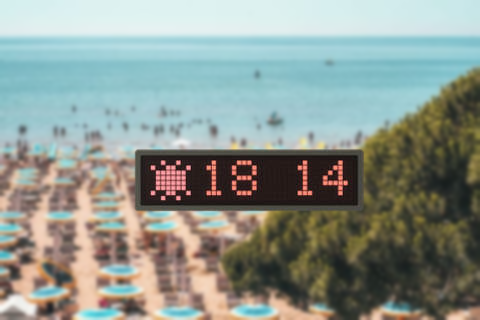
18:14
